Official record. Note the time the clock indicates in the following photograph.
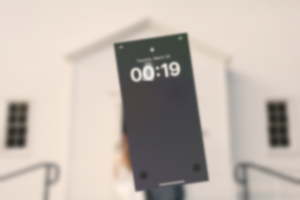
0:19
